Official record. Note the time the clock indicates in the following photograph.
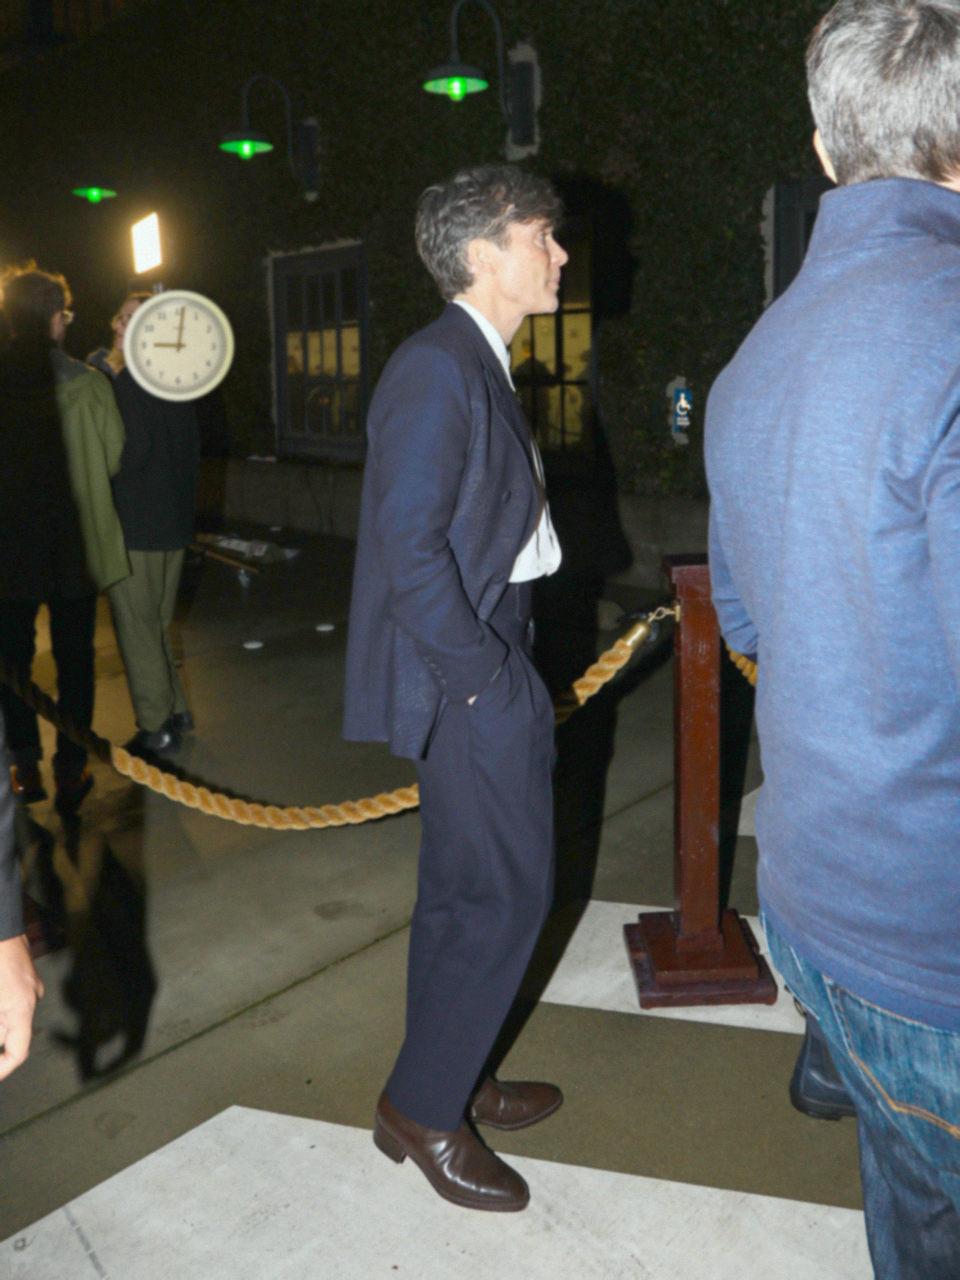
9:01
